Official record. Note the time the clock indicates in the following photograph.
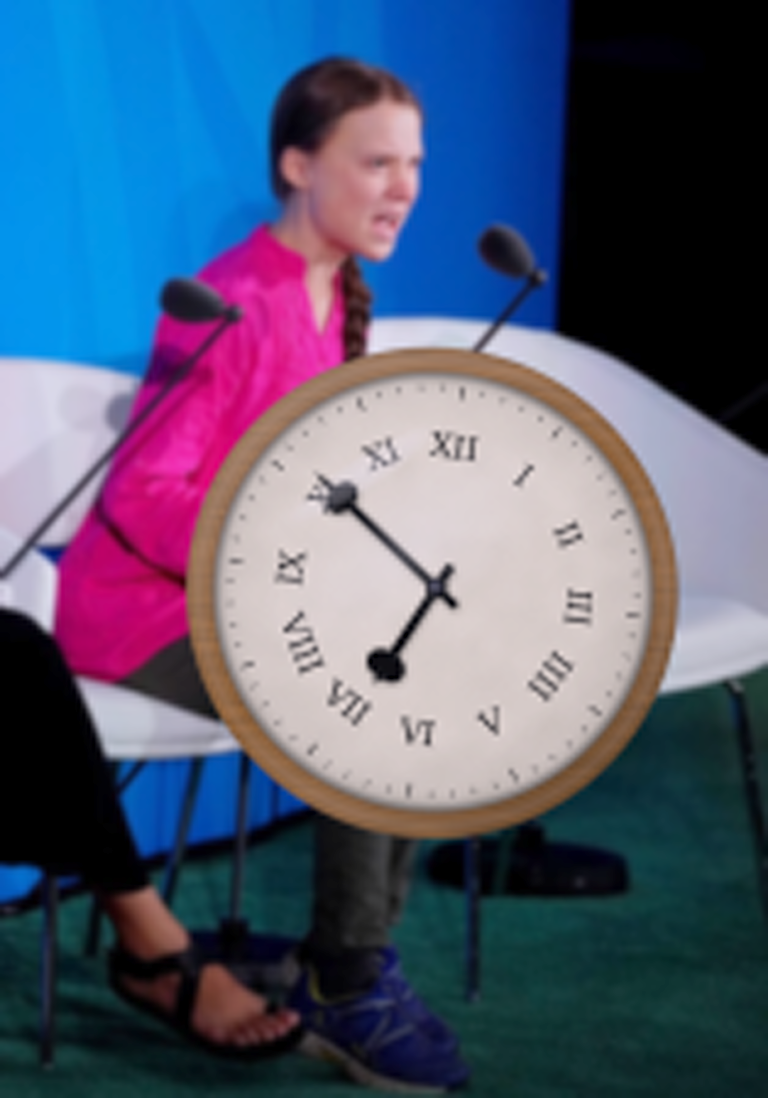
6:51
